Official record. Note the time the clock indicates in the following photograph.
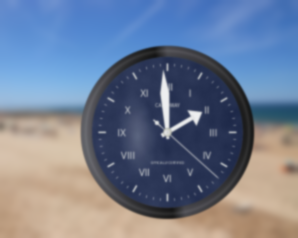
1:59:22
